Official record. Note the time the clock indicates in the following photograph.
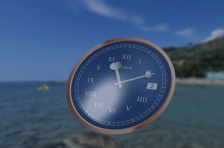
11:11
